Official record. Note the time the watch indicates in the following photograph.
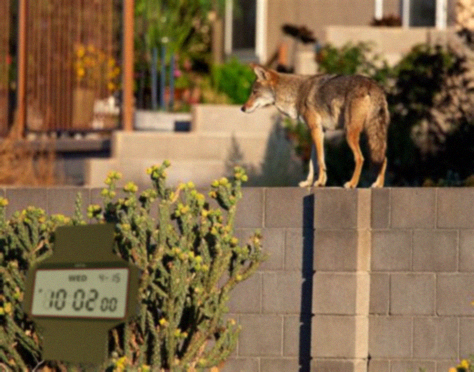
10:02:00
